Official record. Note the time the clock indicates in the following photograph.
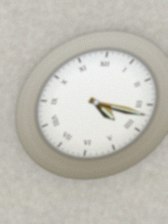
4:17
